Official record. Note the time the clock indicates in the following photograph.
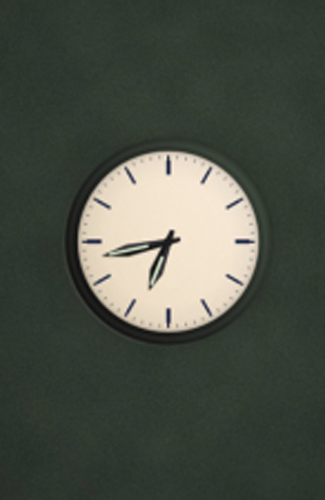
6:43
